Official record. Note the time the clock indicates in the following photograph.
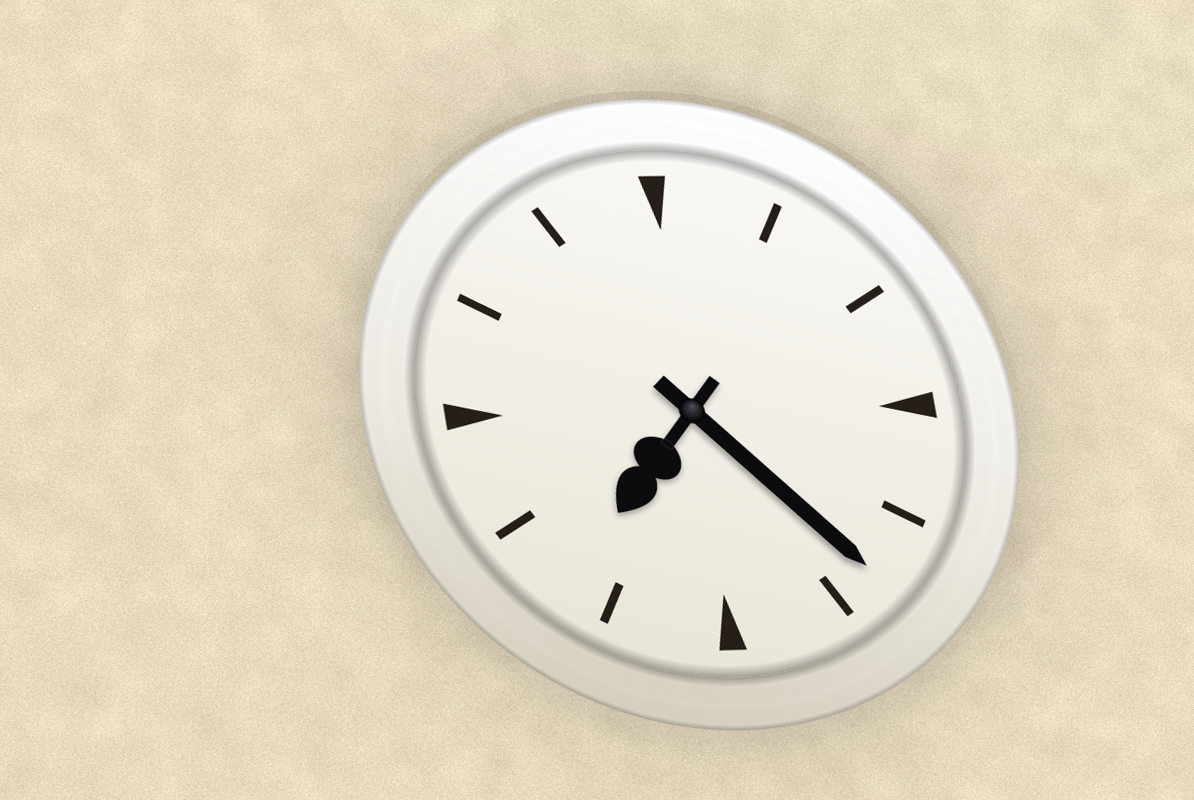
7:23
